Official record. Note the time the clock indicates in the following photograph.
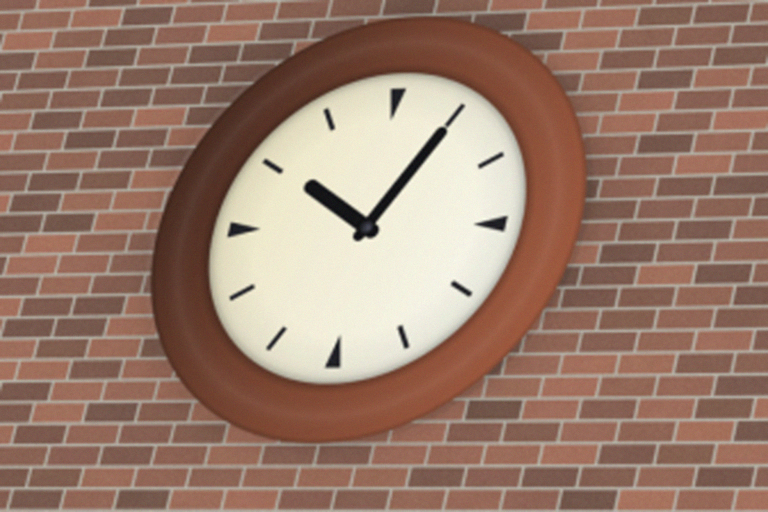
10:05
